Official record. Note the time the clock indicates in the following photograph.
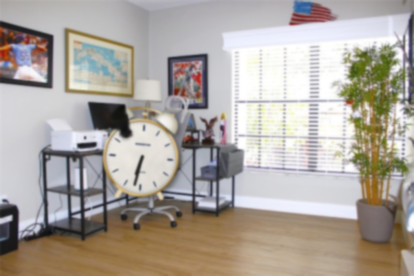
6:32
